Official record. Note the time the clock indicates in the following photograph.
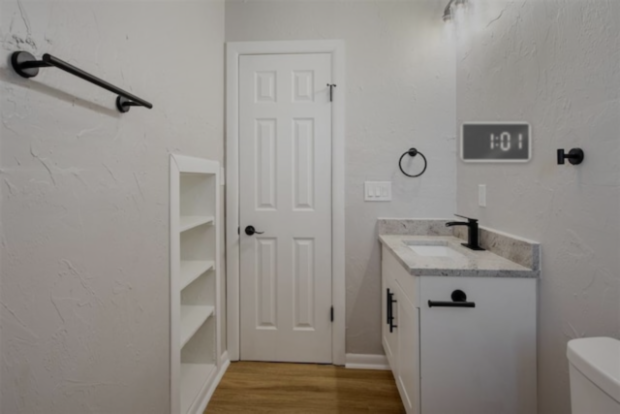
1:01
